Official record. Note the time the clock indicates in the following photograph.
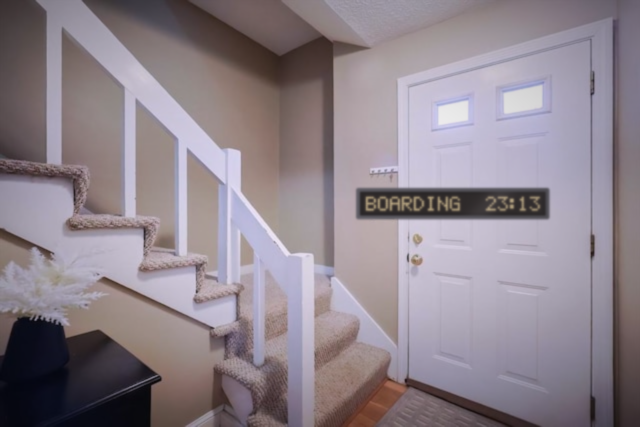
23:13
